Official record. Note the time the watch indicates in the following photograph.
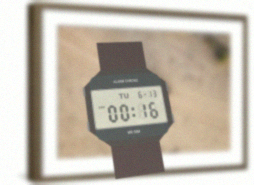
0:16
